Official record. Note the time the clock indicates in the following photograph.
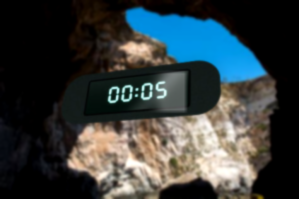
0:05
